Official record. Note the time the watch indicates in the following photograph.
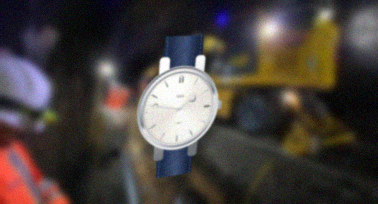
1:47
